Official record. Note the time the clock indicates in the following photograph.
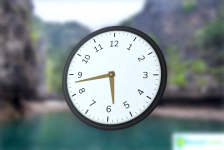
5:43
